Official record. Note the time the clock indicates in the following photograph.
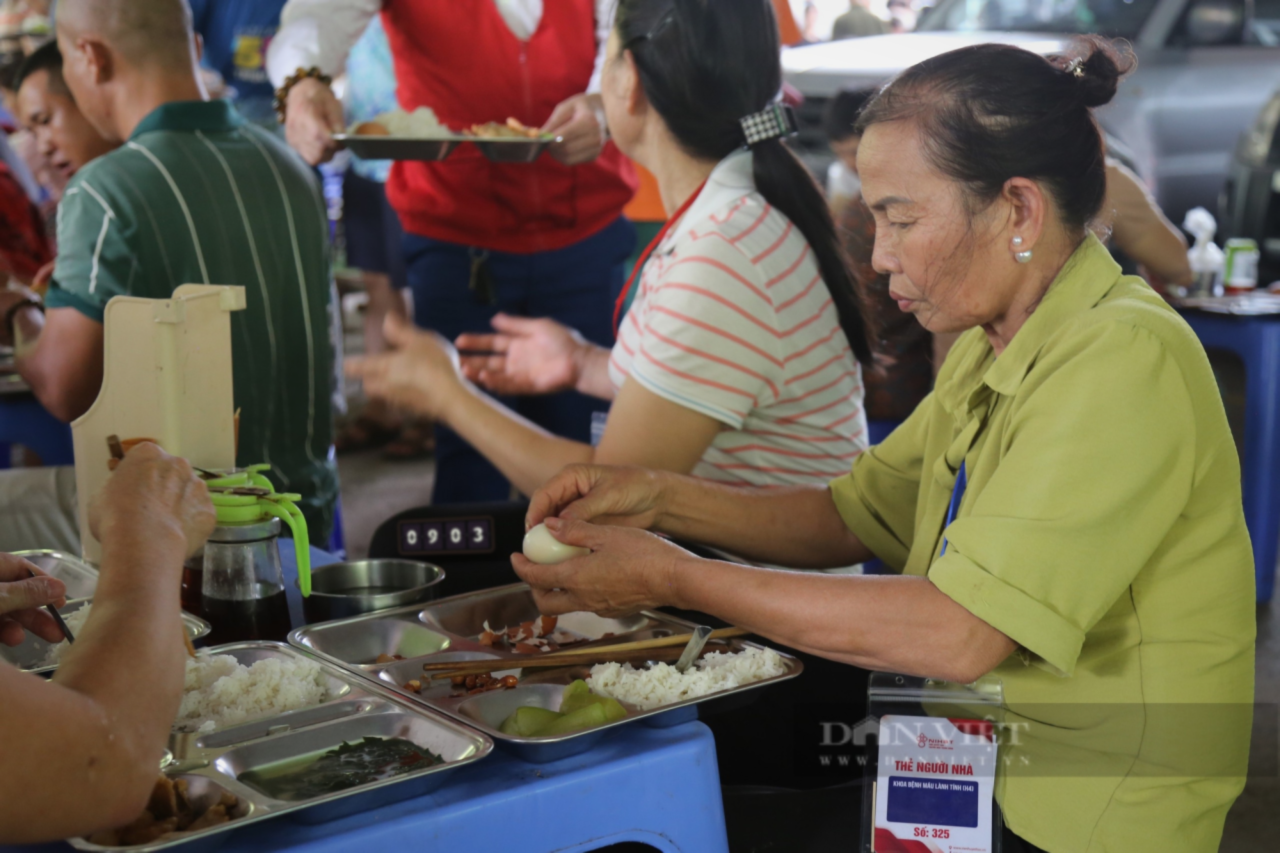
9:03
